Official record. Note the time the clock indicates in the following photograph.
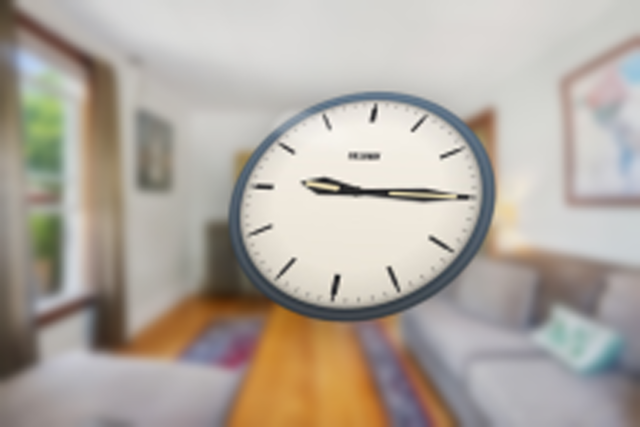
9:15
